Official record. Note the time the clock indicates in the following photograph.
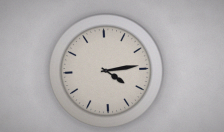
4:14
